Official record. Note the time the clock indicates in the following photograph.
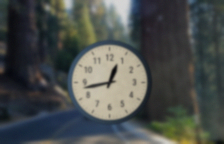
12:43
